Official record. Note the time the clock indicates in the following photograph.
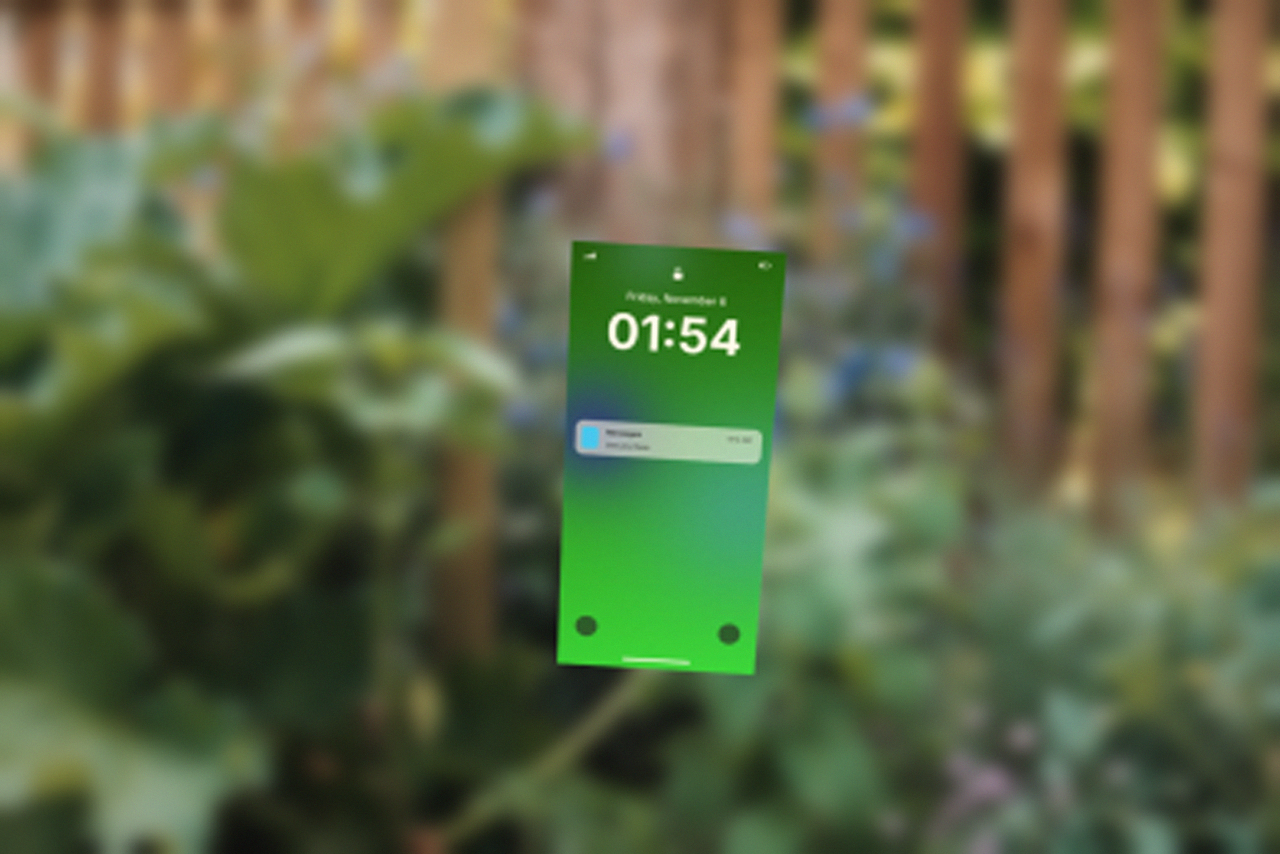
1:54
